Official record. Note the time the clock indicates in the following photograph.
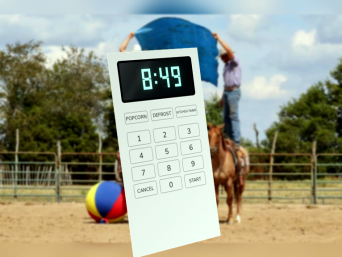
8:49
